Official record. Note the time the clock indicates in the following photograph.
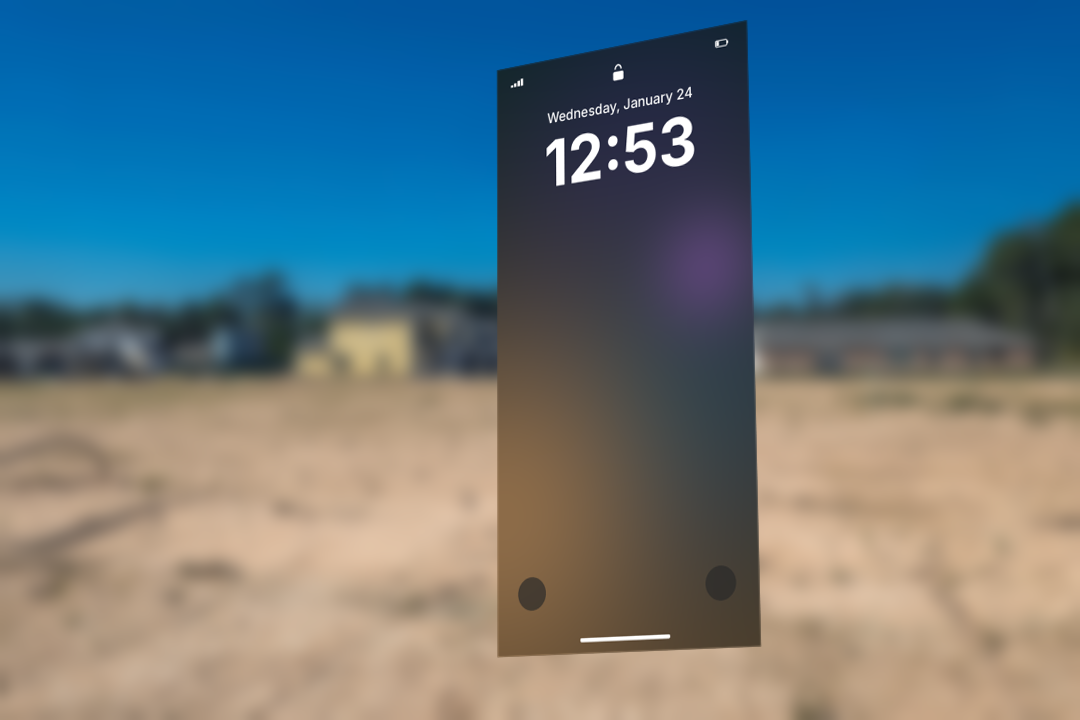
12:53
